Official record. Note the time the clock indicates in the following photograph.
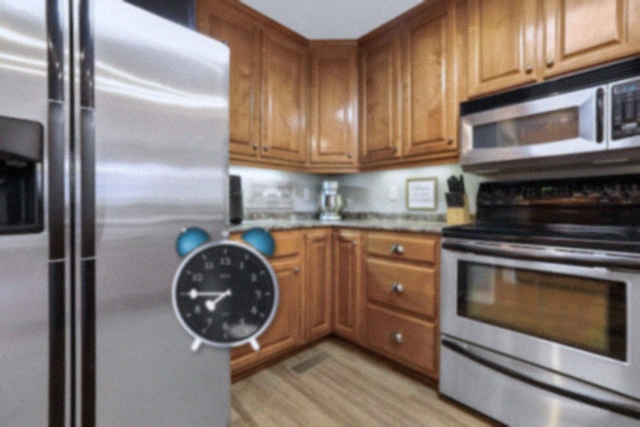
7:45
